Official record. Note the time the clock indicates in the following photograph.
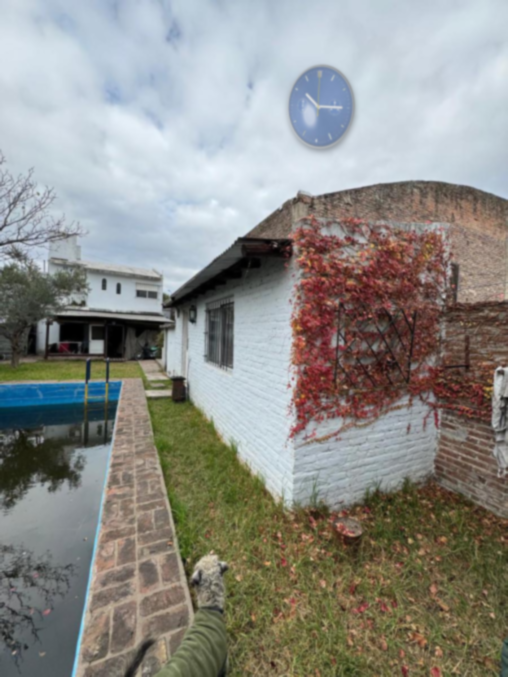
10:15
